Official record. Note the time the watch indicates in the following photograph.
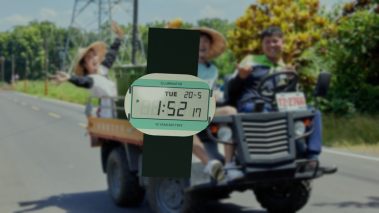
1:52:17
